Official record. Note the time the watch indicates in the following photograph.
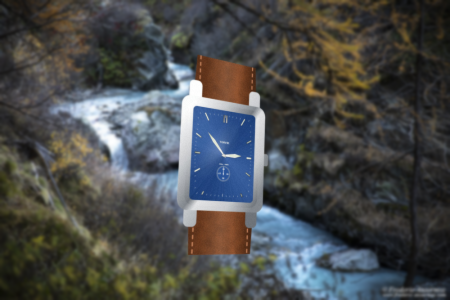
2:53
